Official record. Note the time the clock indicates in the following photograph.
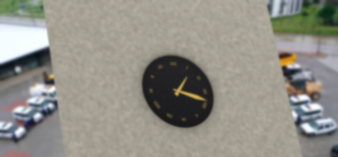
1:18
